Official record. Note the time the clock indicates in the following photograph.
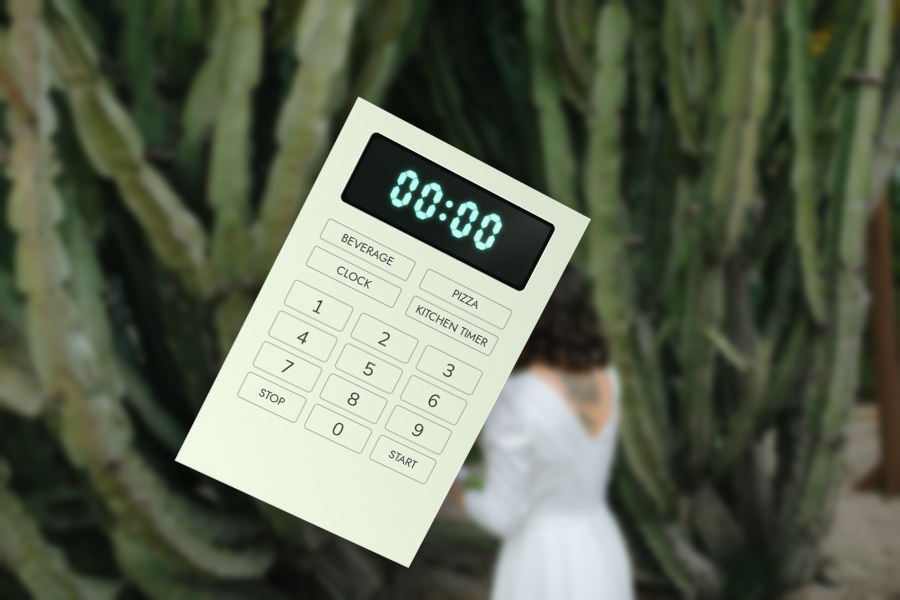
0:00
